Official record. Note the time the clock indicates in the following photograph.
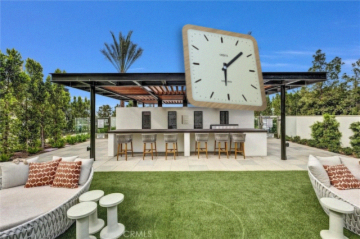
6:08
